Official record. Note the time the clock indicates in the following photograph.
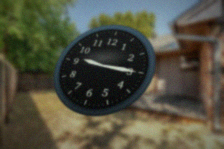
9:15
